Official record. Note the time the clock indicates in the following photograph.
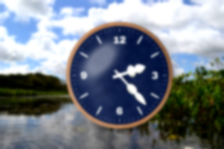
2:23
